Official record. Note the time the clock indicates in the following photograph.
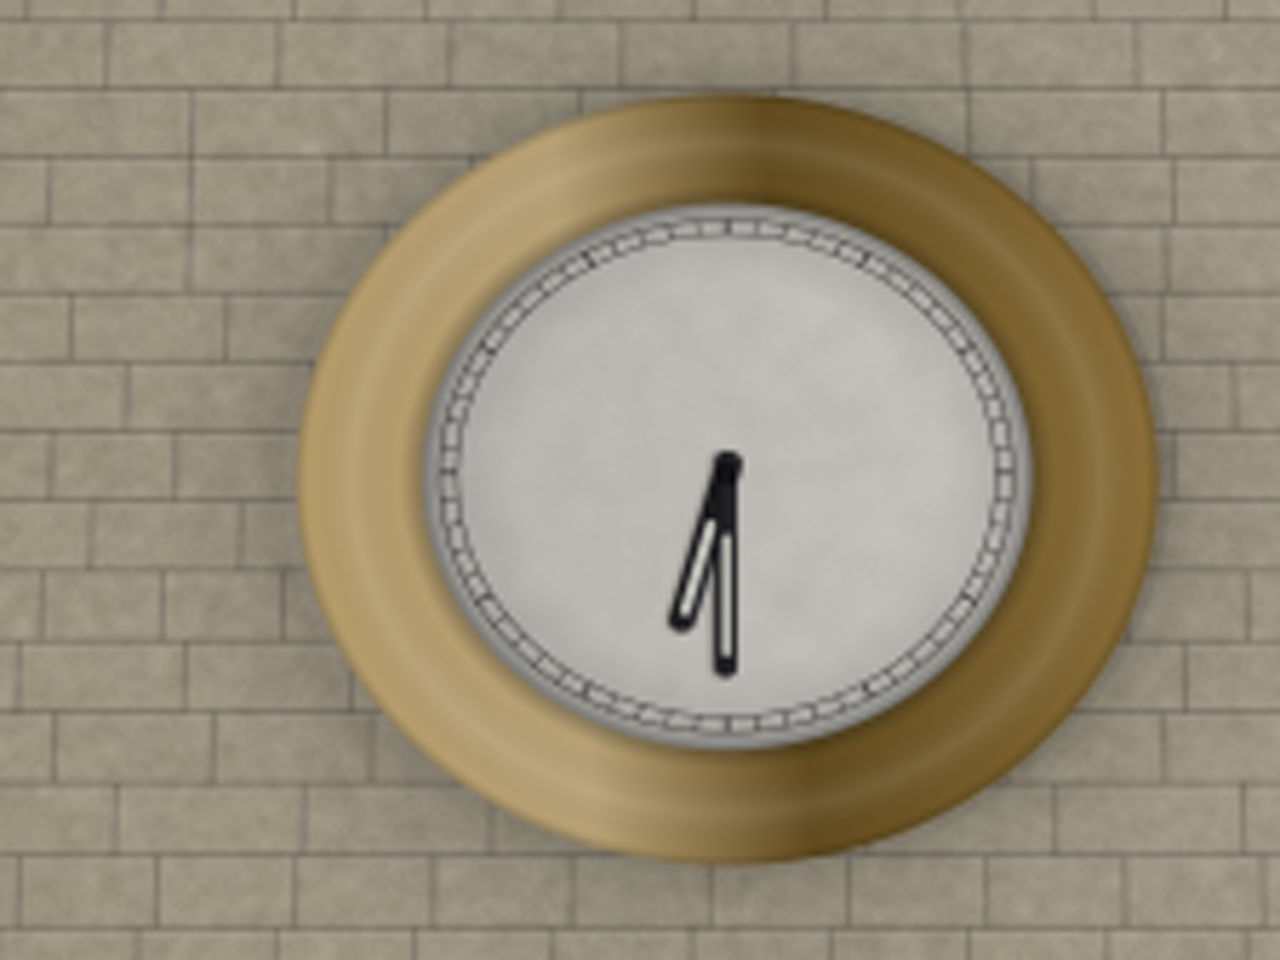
6:30
